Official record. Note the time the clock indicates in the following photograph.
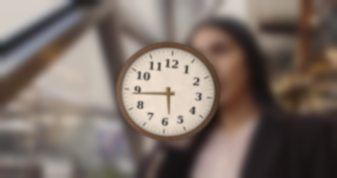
5:44
